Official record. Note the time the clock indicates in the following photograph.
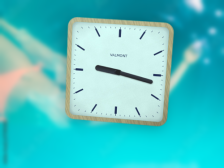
9:17
